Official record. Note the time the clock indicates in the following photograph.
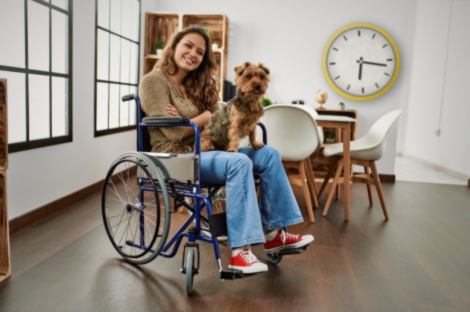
6:17
